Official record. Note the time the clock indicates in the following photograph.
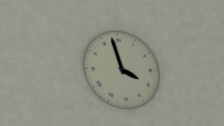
3:58
